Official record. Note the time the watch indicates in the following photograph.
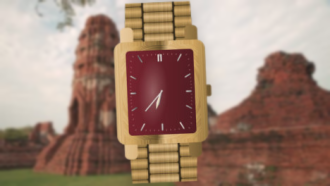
6:37
